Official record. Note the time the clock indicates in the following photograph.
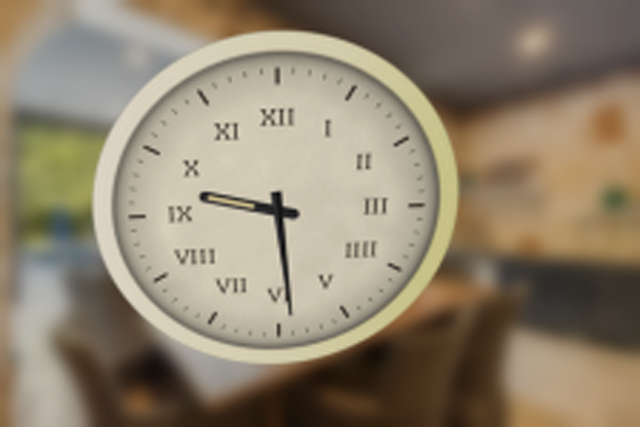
9:29
